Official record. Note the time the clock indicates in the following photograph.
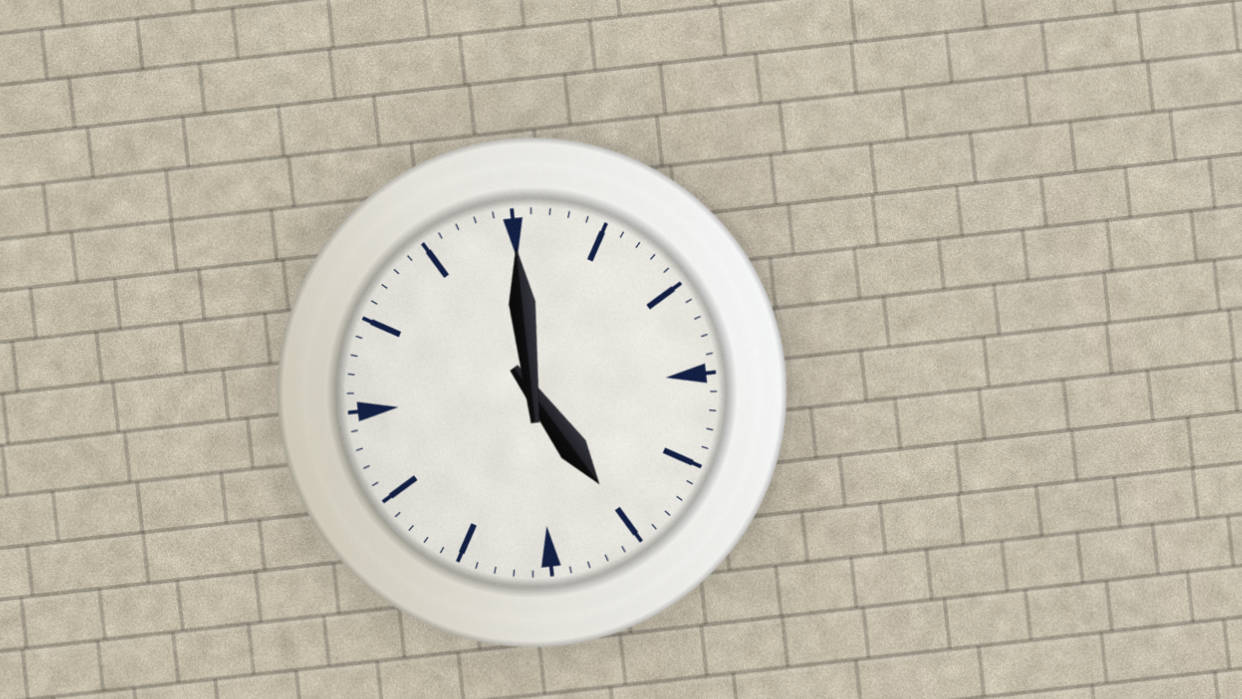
5:00
